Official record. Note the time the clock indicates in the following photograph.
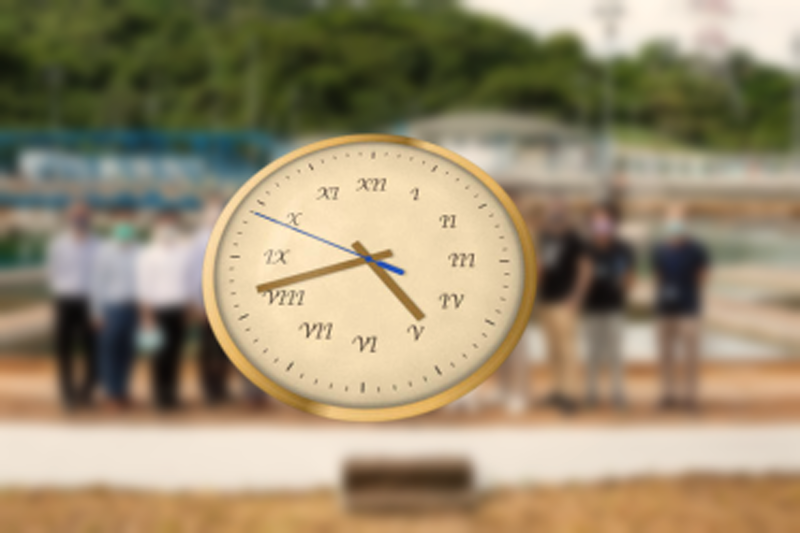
4:41:49
